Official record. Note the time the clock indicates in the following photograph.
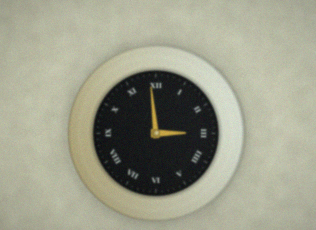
2:59
